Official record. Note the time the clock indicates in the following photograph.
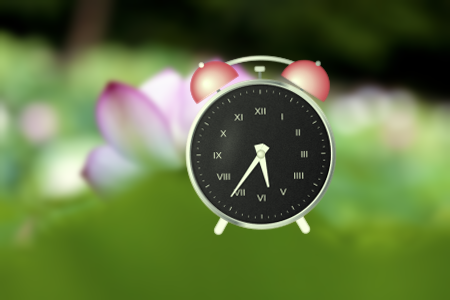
5:36
